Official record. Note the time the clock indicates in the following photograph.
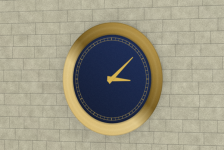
3:08
